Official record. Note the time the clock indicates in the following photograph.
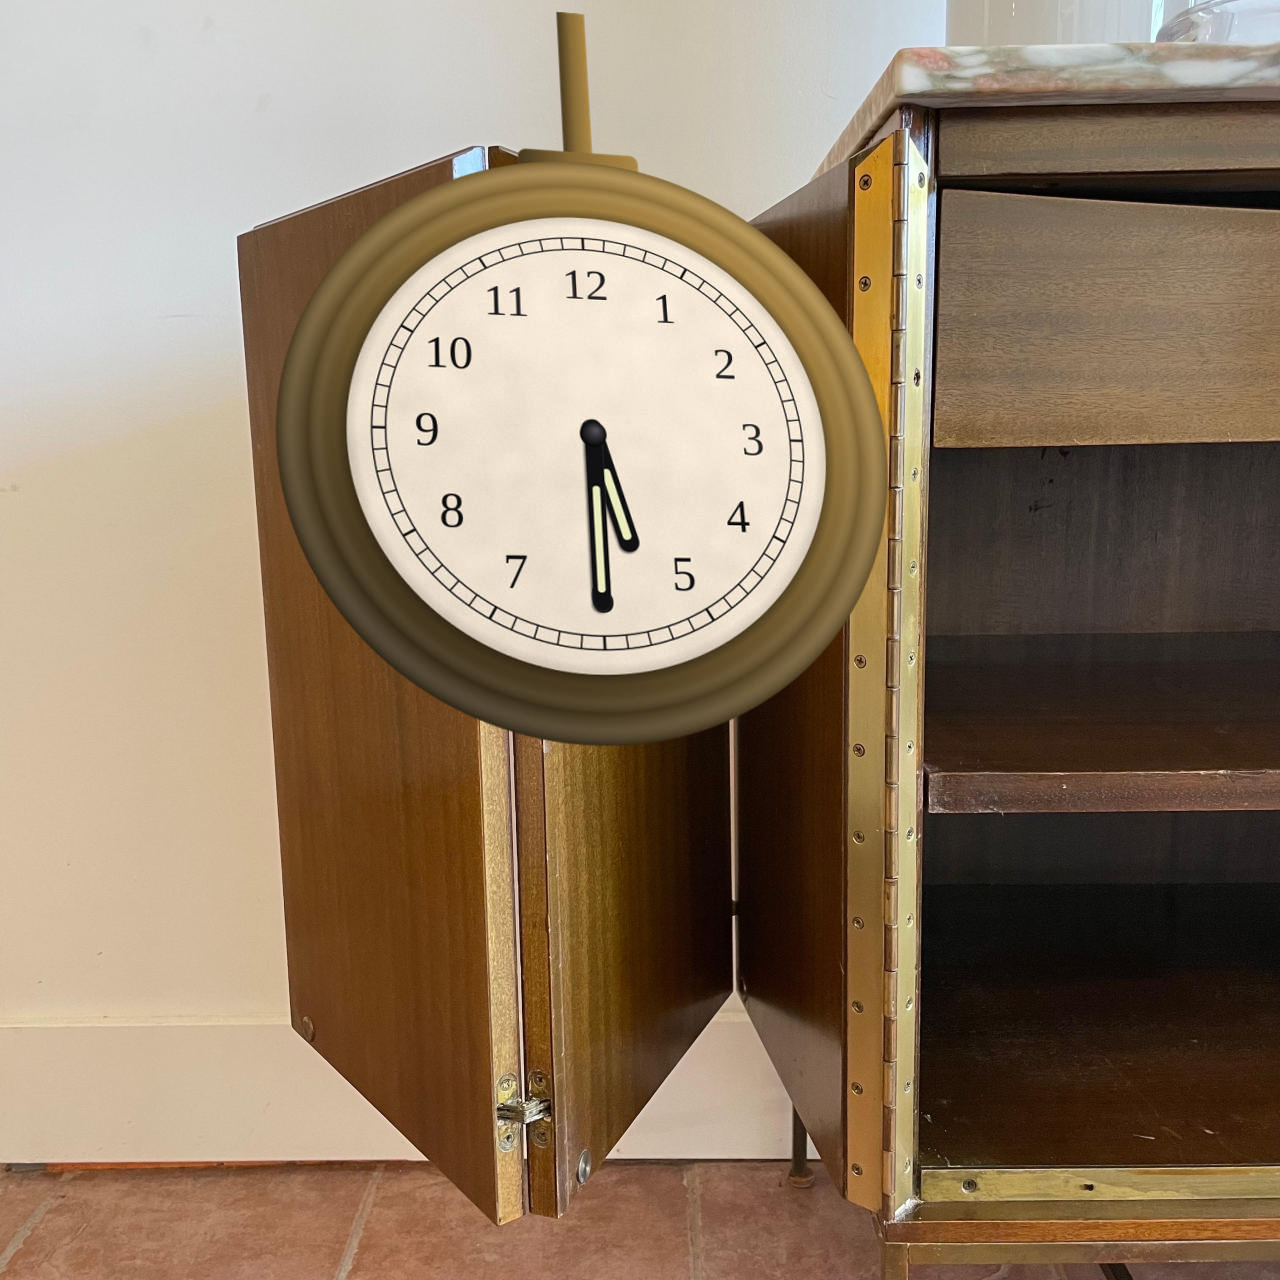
5:30
